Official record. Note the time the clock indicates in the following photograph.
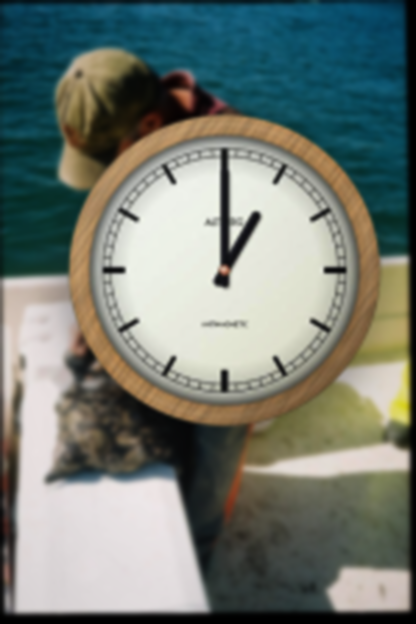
1:00
